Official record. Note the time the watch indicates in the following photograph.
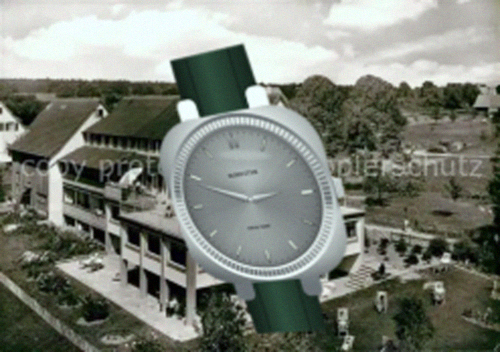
2:49
